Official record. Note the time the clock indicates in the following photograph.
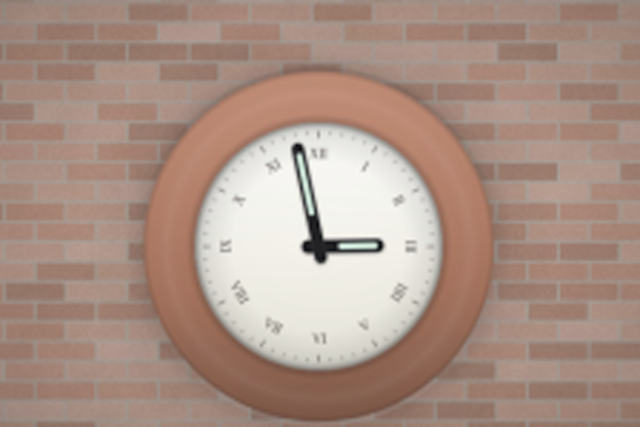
2:58
